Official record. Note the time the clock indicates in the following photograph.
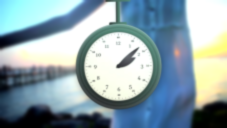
2:08
